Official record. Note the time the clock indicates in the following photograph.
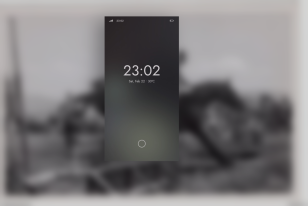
23:02
